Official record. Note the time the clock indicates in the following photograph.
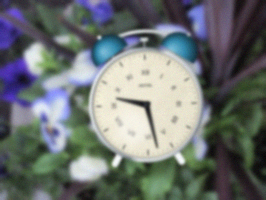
9:28
